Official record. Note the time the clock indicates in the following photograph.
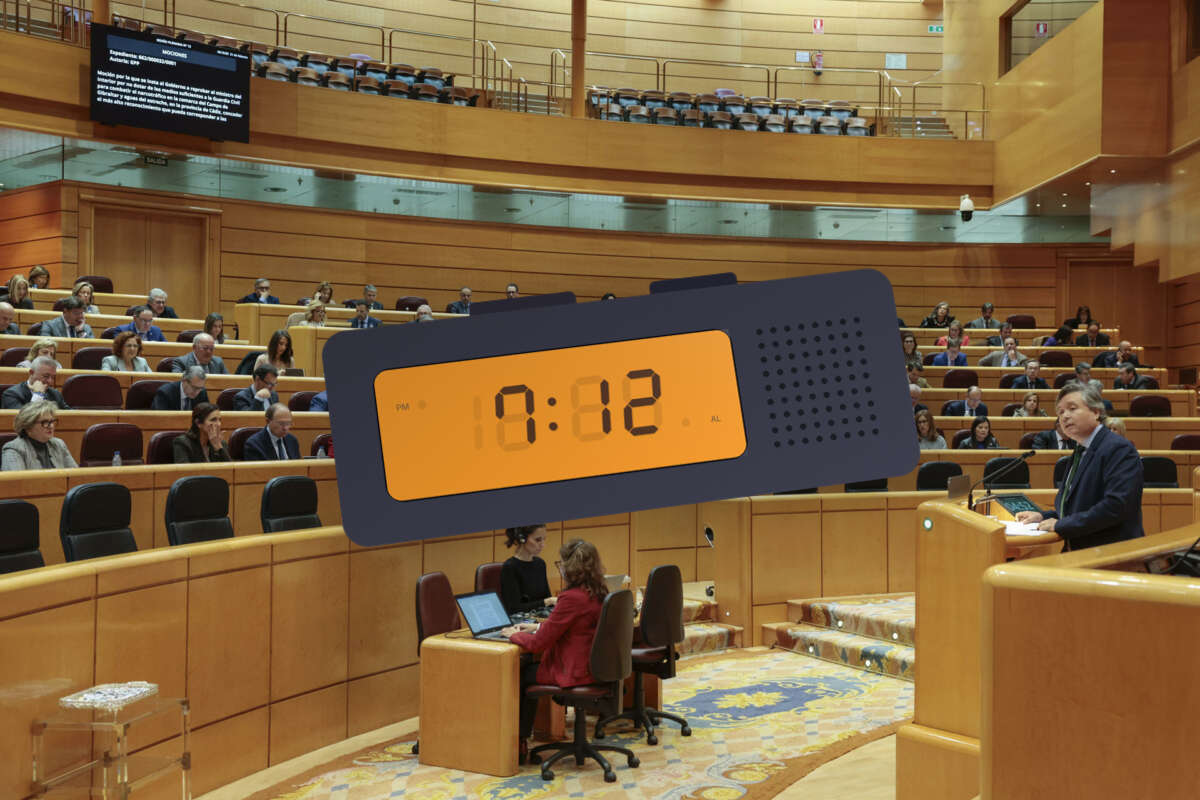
7:12
